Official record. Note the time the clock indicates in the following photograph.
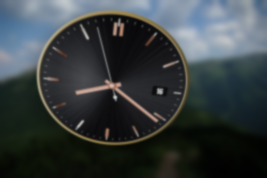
8:20:57
